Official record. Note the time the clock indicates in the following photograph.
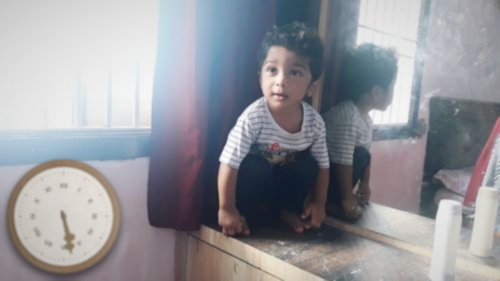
5:28
